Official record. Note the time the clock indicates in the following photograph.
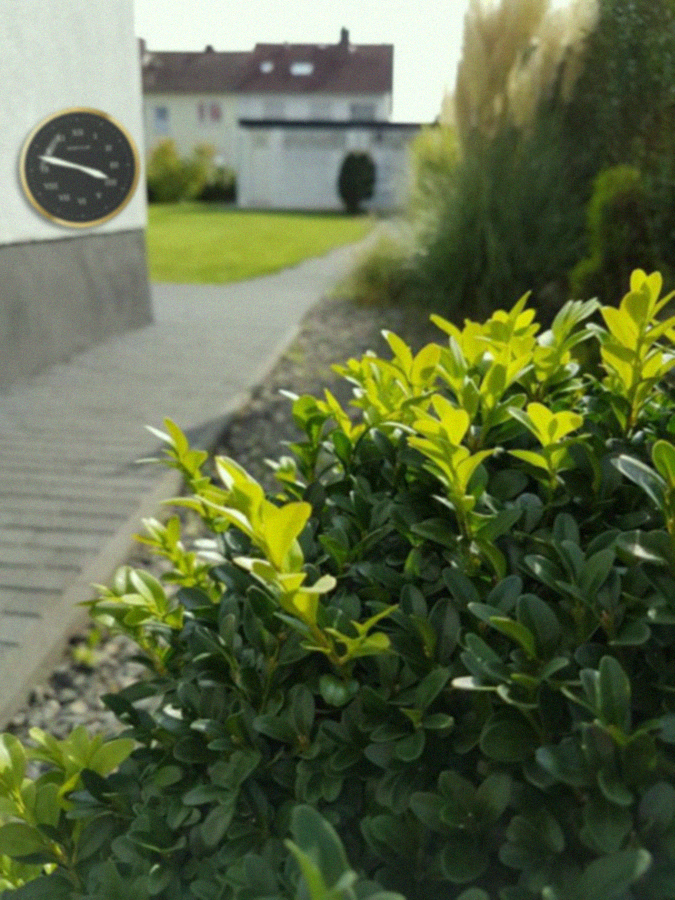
3:48
